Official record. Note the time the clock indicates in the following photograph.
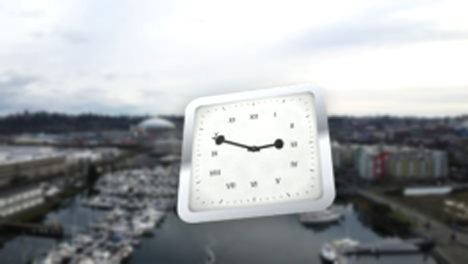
2:49
